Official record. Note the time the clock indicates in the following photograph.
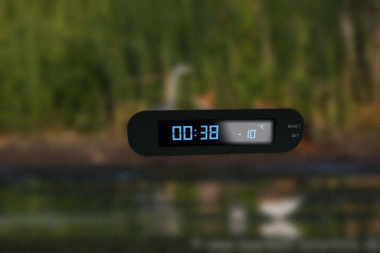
0:38
